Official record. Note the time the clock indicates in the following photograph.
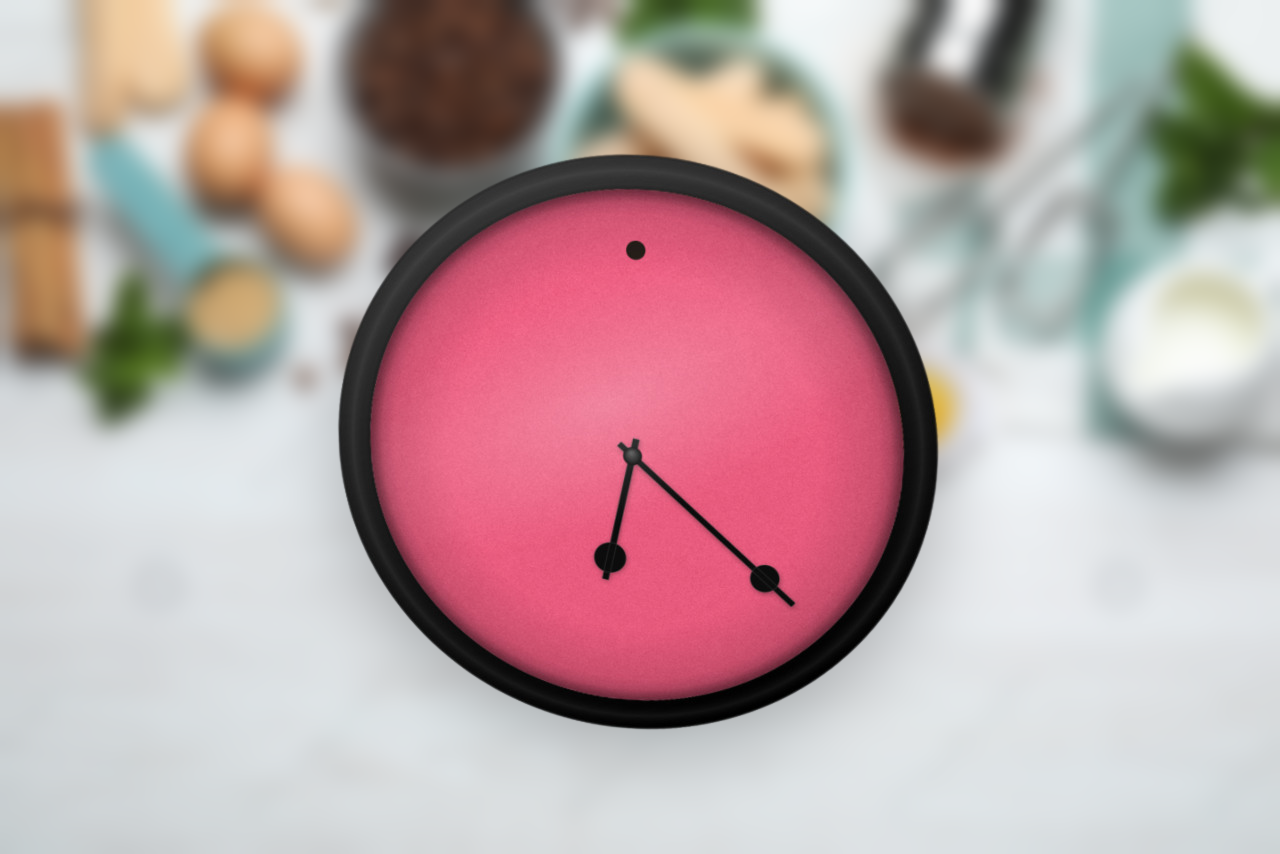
6:22
